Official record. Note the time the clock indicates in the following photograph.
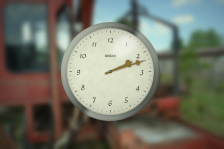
2:12
